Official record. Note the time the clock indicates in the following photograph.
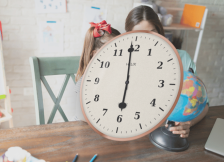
5:59
